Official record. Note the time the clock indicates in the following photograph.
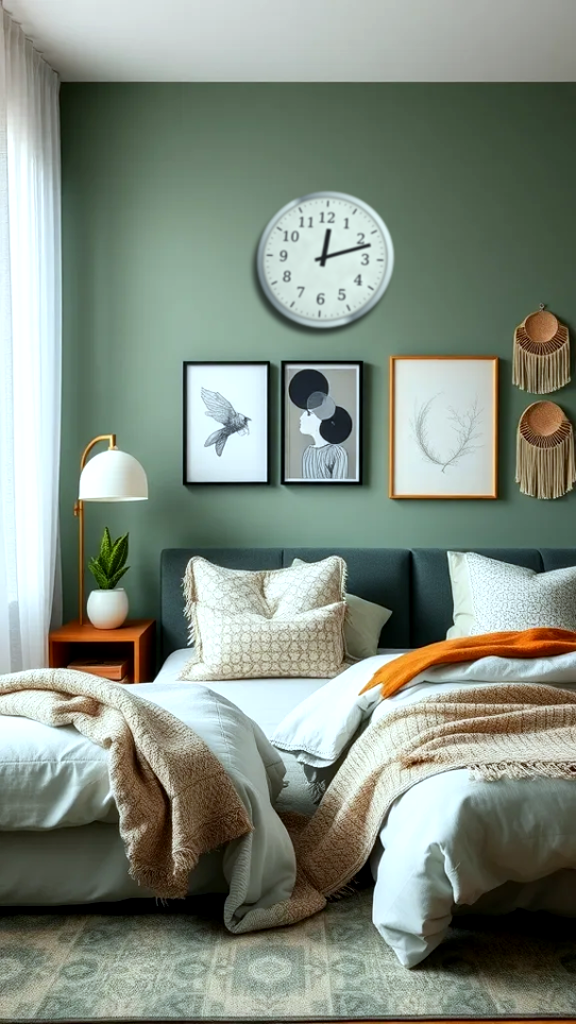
12:12
